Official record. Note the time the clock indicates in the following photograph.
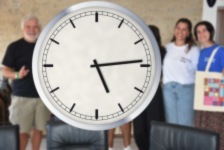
5:14
